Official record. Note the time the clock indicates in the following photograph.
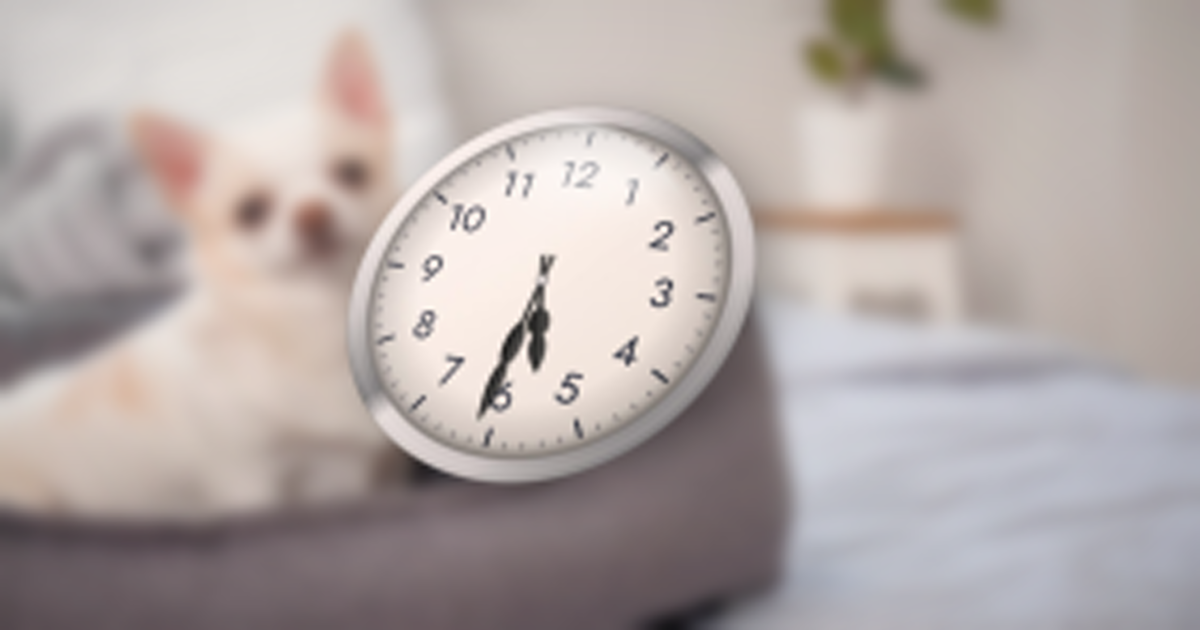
5:31
